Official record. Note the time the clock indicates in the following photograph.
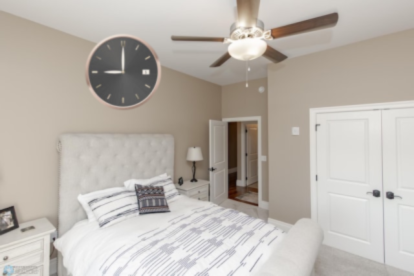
9:00
